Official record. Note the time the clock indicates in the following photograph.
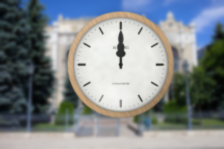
12:00
